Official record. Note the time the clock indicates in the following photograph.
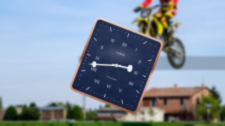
2:42
